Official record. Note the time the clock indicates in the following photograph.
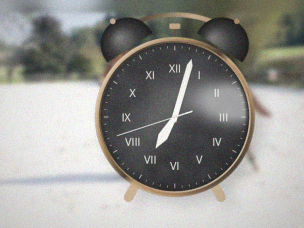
7:02:42
